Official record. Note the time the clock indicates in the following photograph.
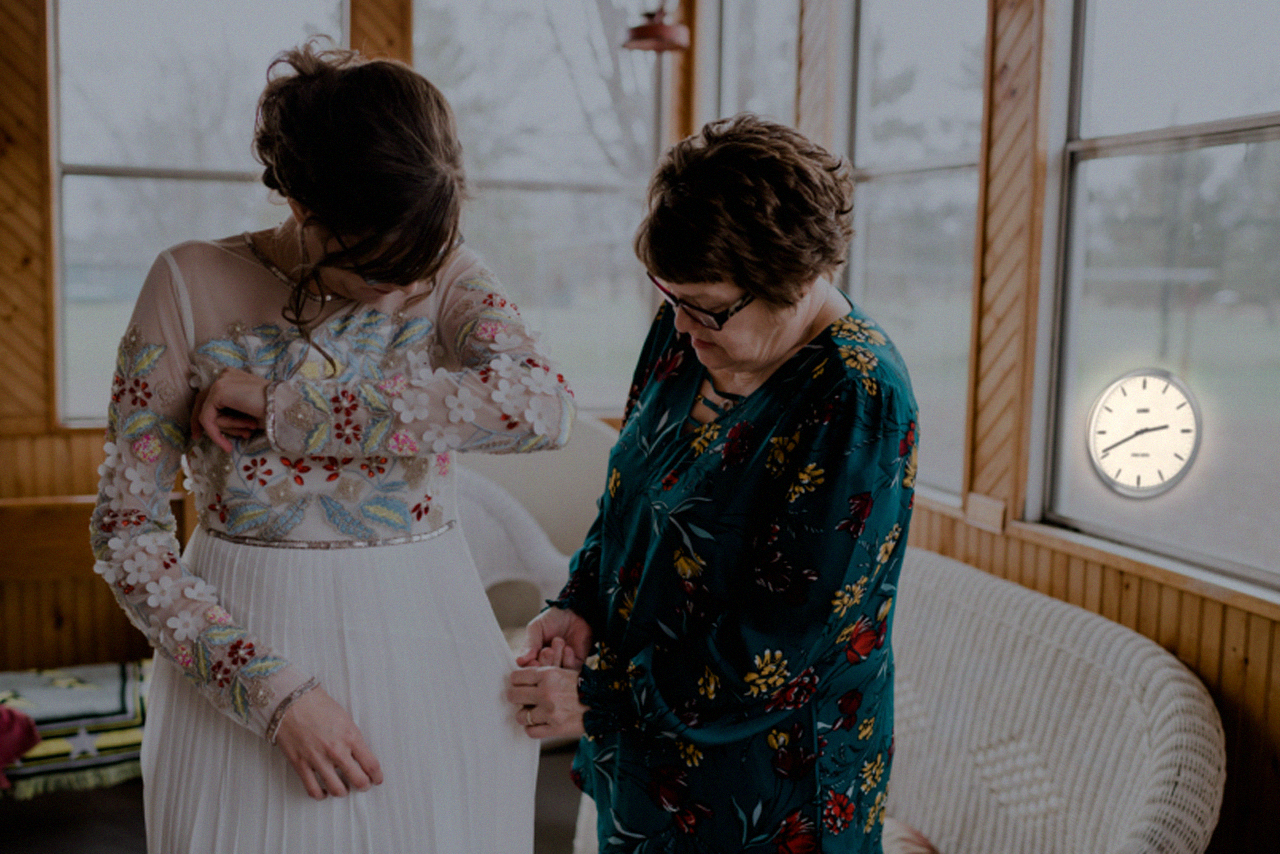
2:41
